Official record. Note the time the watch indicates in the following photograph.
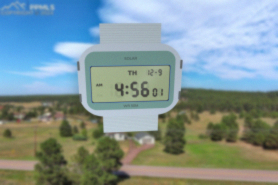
4:56:01
